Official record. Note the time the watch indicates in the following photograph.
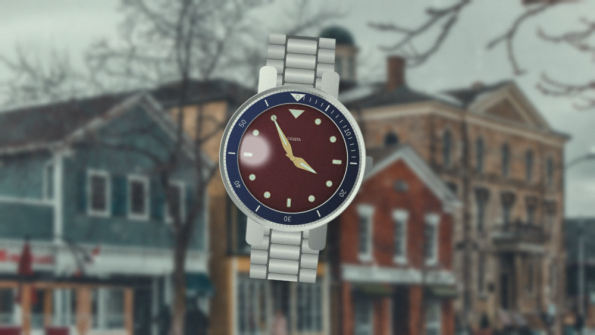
3:55
